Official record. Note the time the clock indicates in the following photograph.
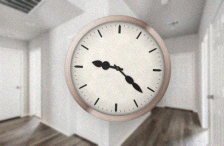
9:22
